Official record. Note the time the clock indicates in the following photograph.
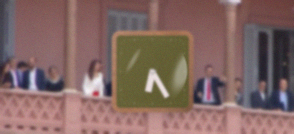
6:25
